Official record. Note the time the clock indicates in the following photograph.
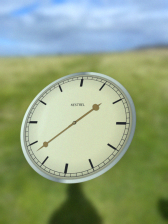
1:38
